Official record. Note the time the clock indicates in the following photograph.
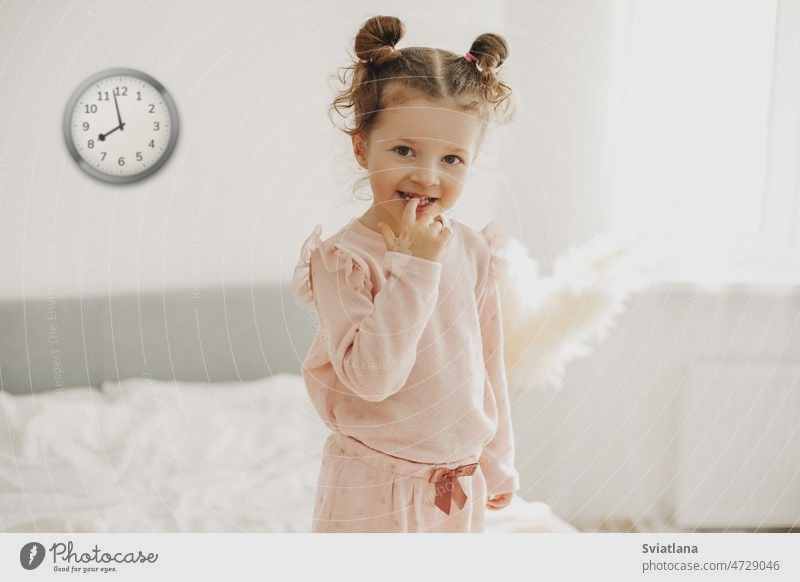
7:58
